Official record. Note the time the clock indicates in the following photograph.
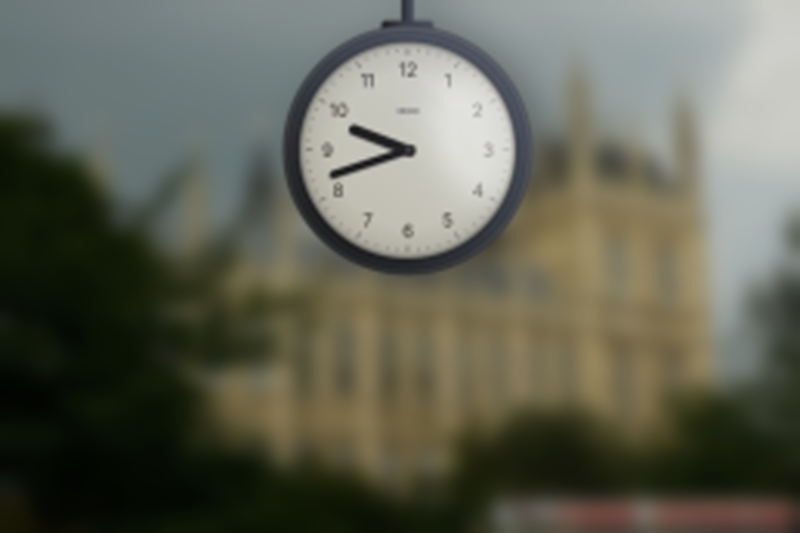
9:42
